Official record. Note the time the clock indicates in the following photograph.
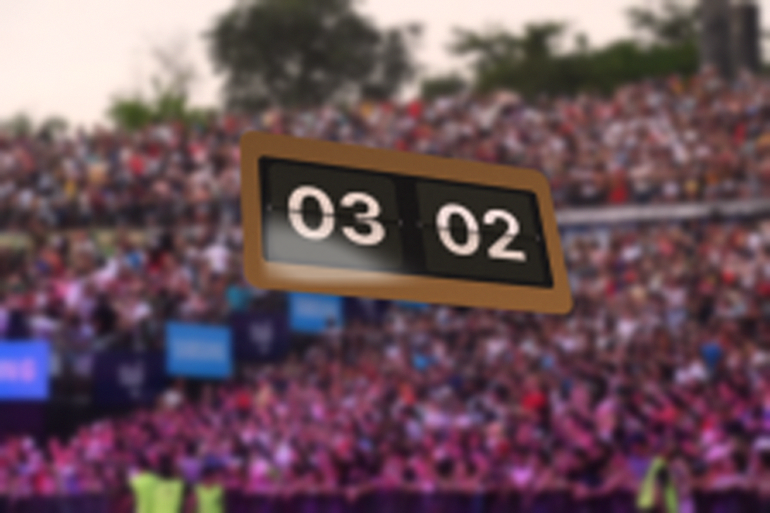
3:02
